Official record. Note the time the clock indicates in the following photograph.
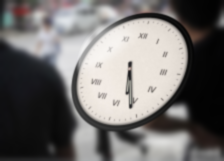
5:26
